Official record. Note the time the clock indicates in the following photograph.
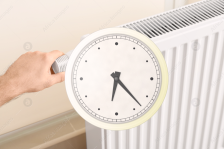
6:23
